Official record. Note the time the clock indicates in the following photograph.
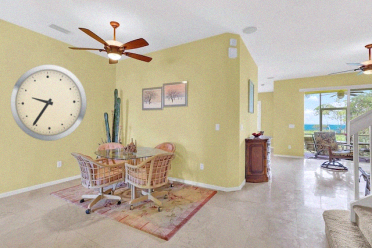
9:36
